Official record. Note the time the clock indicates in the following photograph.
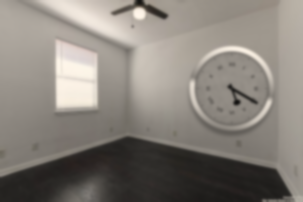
5:20
